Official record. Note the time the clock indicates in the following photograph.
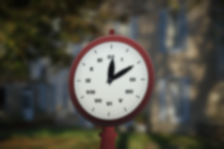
12:10
